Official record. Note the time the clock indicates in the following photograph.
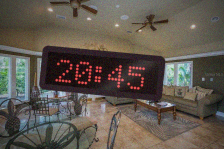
20:45
